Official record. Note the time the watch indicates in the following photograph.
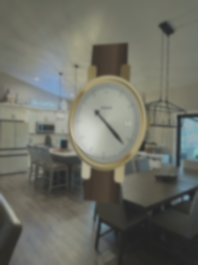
10:22
